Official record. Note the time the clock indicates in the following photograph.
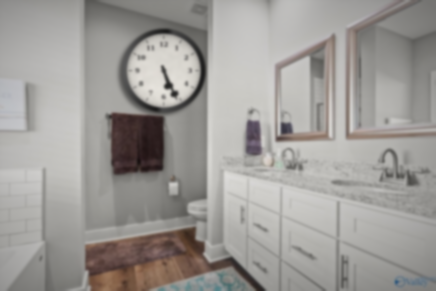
5:26
